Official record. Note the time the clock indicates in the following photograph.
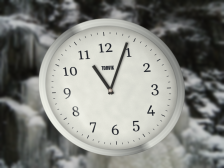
11:04
